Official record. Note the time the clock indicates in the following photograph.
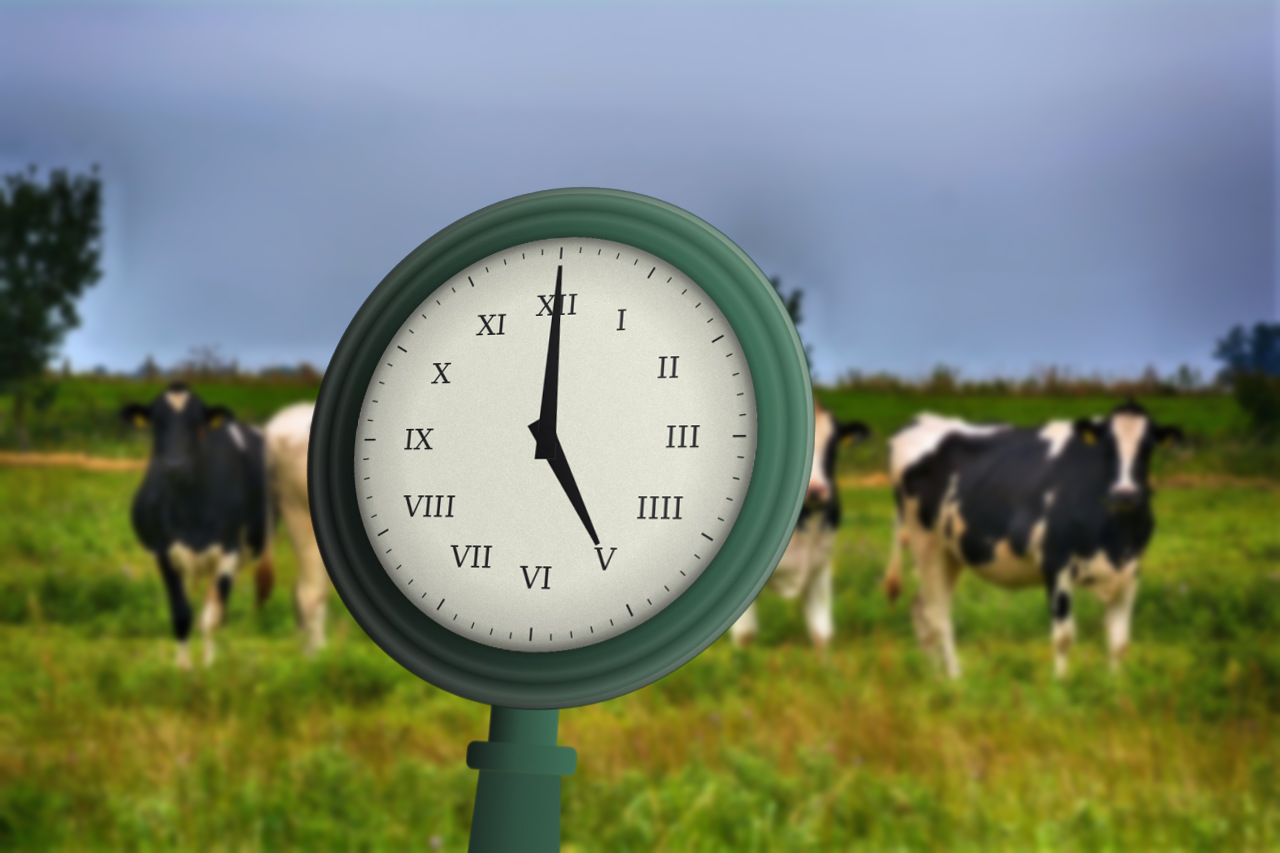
5:00
